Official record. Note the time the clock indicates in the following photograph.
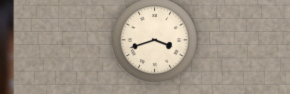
3:42
